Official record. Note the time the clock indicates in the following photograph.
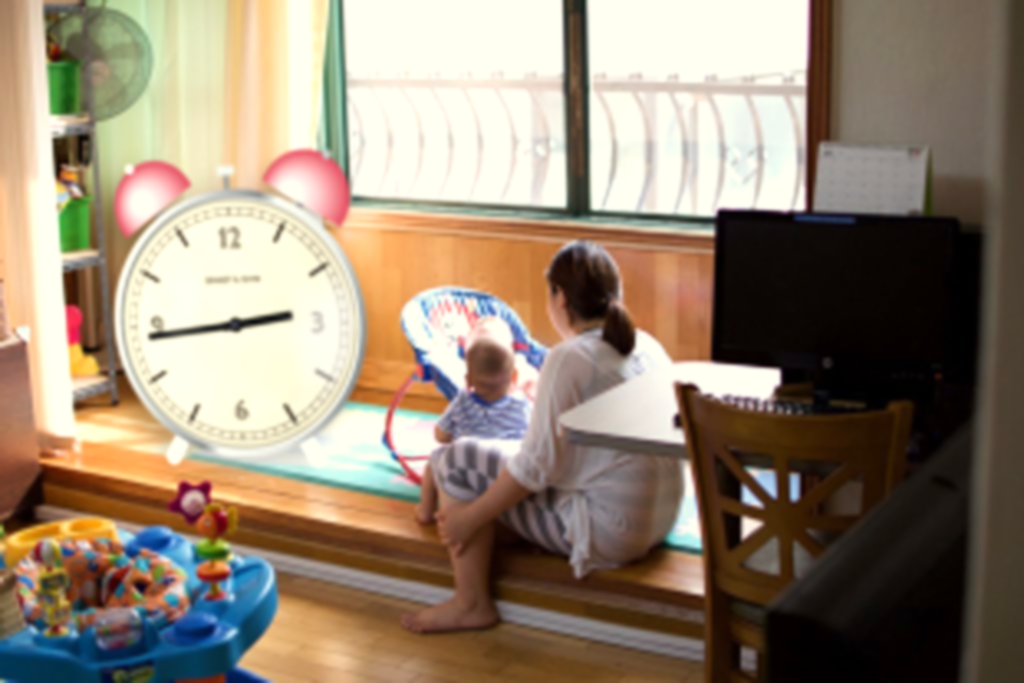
2:44
